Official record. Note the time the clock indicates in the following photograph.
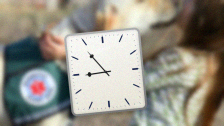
8:54
